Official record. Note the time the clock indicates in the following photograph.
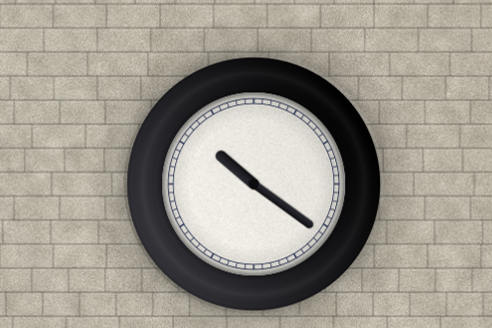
10:21
